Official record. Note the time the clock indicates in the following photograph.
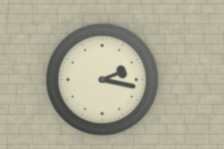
2:17
